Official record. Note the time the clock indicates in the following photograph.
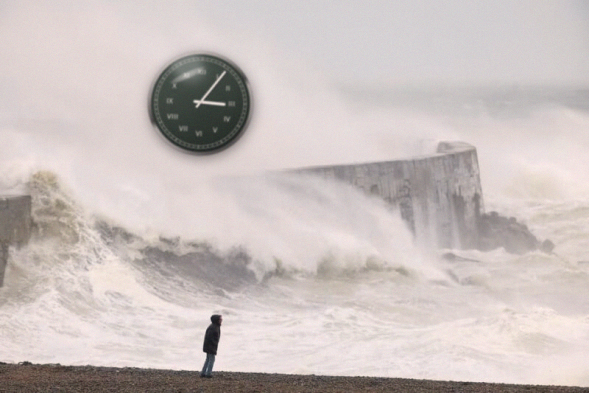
3:06
